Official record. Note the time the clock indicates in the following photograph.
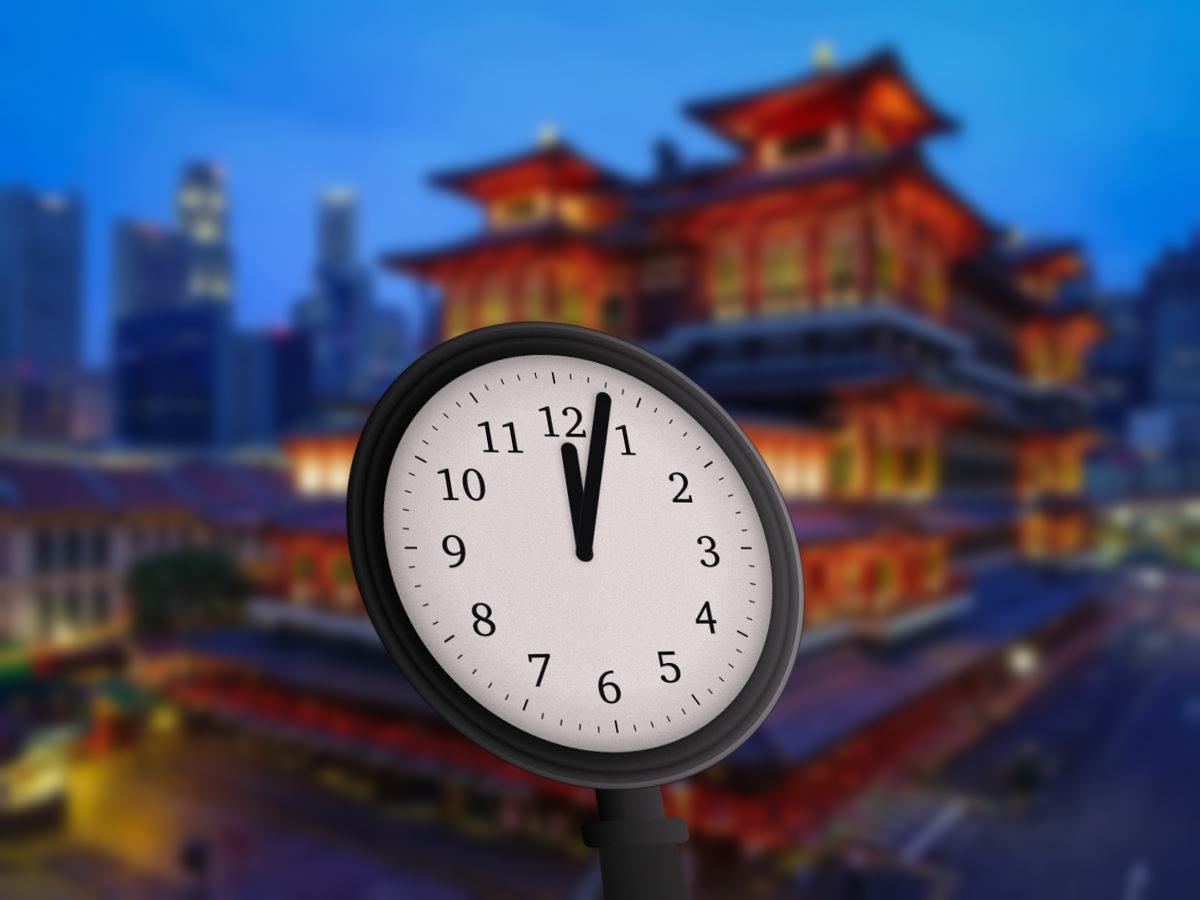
12:03
